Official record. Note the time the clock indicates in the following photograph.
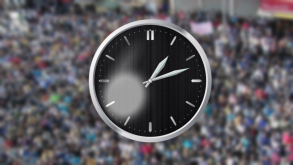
1:12
